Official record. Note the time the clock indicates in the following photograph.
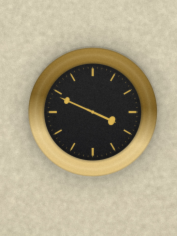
3:49
